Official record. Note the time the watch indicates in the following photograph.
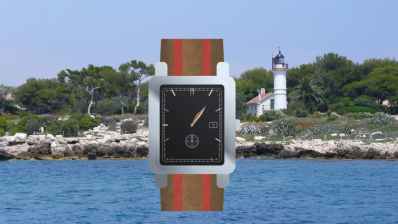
1:06
